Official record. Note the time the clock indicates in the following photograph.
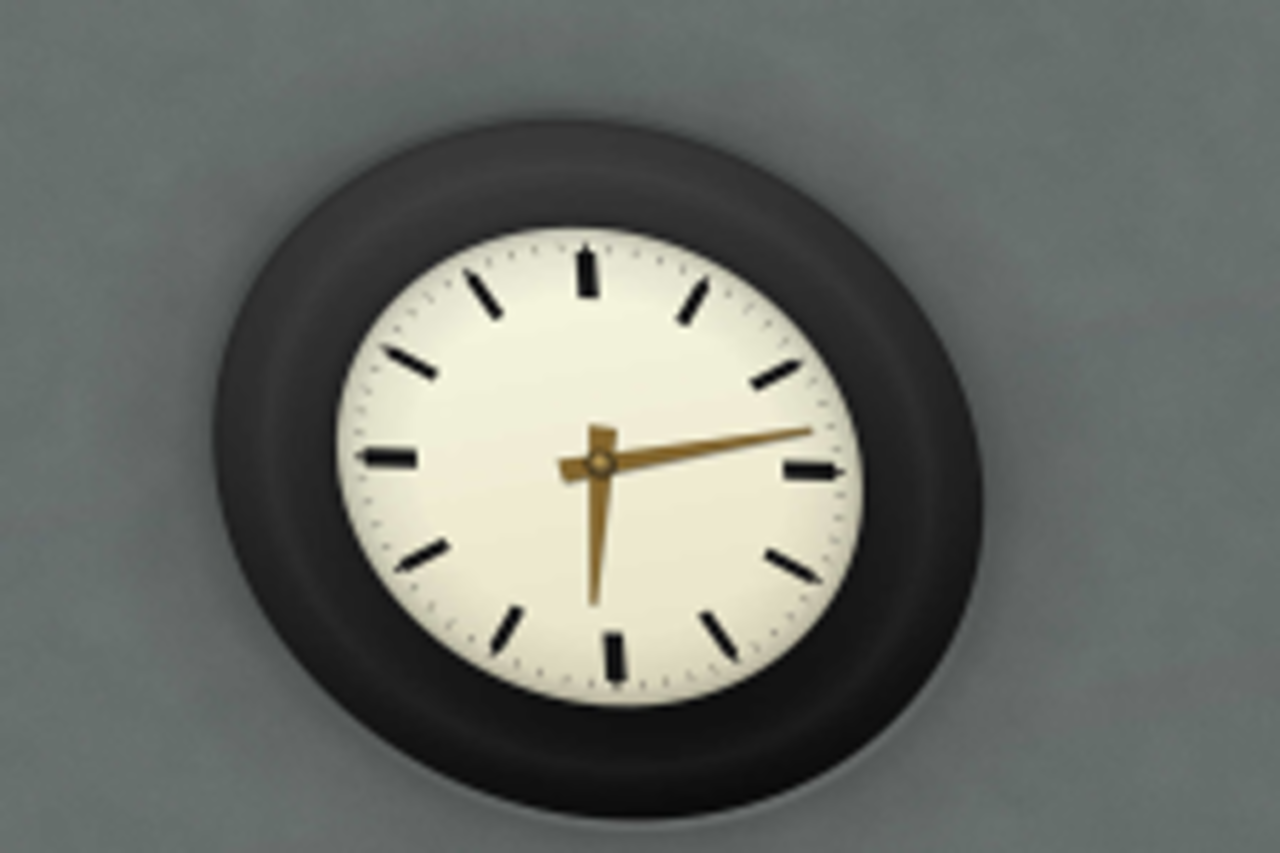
6:13
